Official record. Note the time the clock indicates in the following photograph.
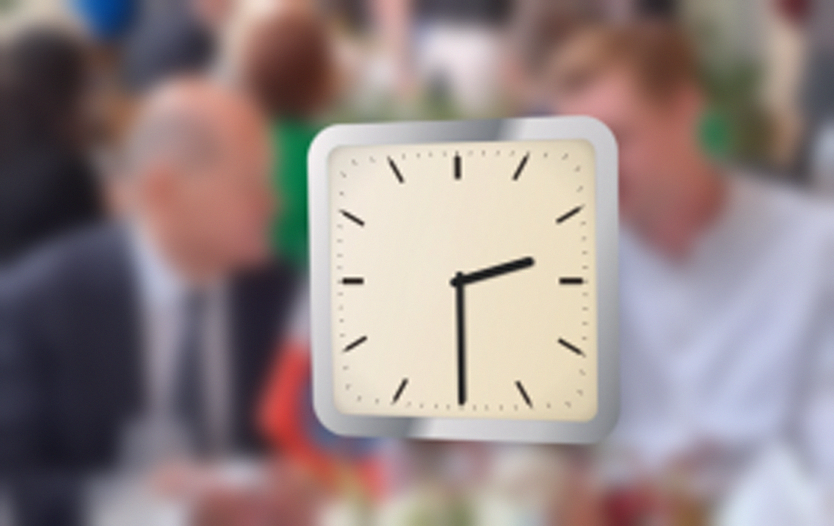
2:30
